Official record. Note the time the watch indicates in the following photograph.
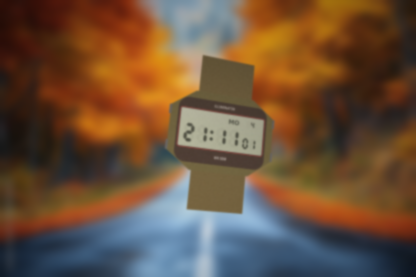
21:11:01
